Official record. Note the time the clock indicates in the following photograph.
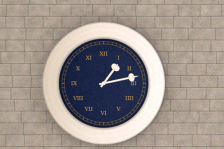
1:13
